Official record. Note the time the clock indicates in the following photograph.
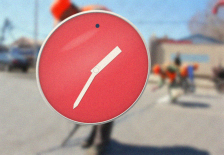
1:35
